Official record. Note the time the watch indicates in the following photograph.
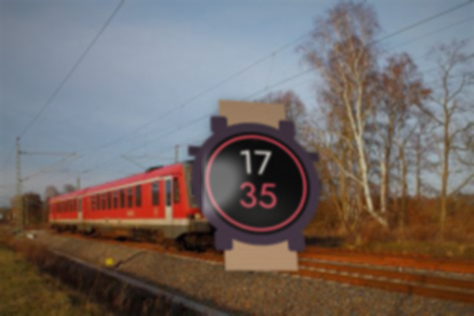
17:35
